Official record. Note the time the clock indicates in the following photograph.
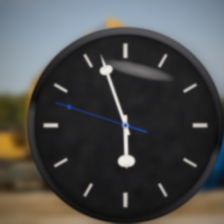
5:56:48
